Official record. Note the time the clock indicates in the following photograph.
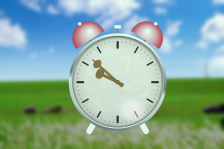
9:52
